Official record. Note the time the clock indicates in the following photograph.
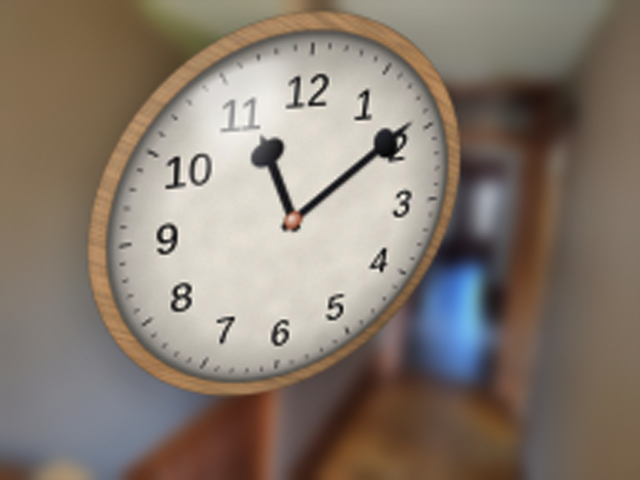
11:09
